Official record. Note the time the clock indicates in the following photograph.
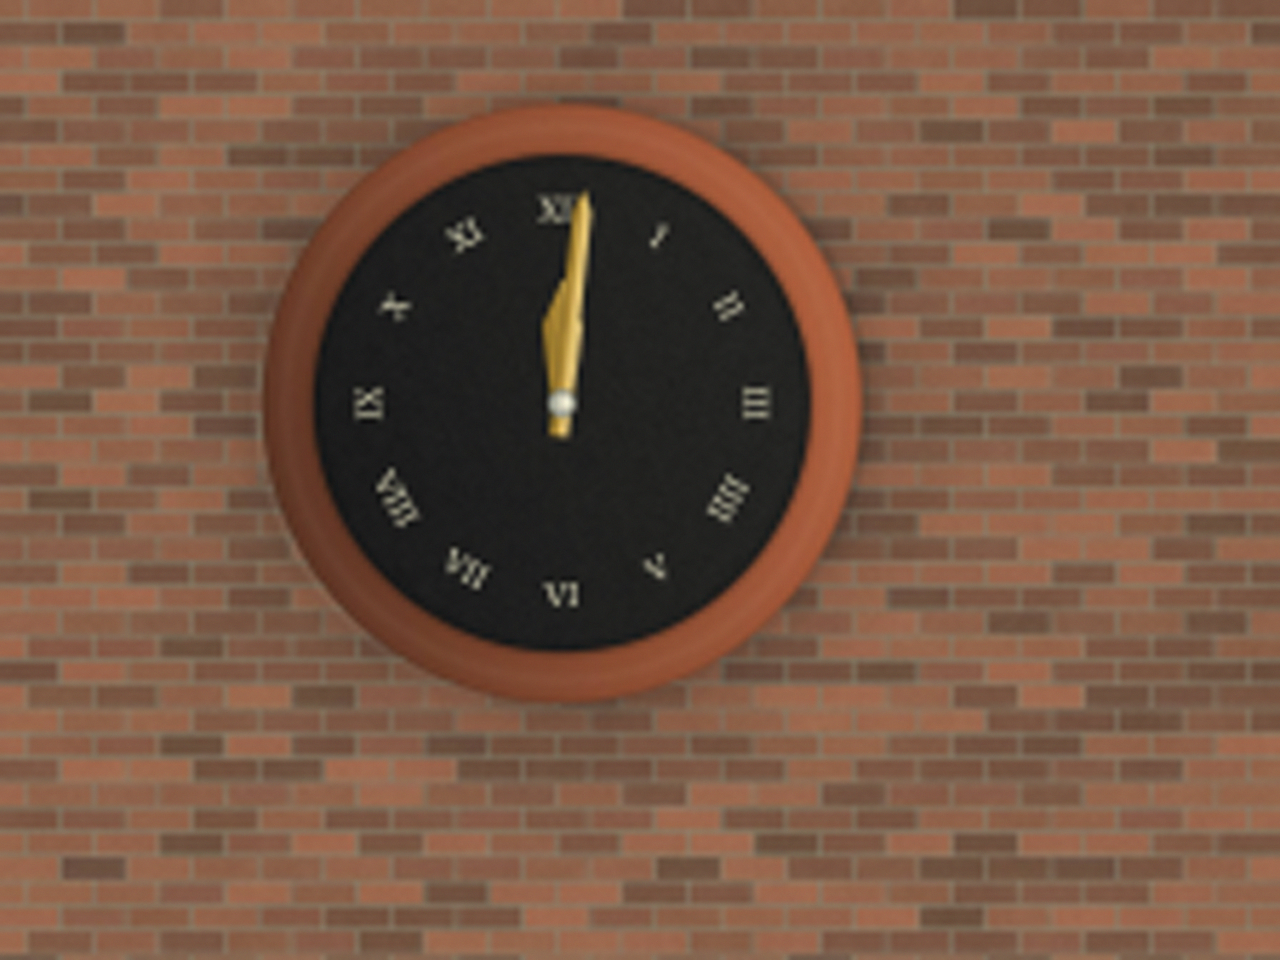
12:01
